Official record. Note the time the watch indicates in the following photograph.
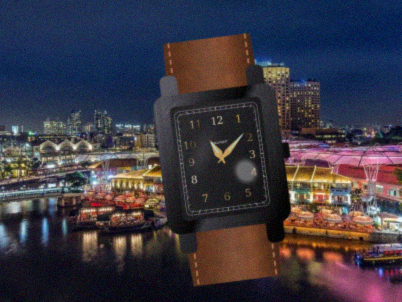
11:08
